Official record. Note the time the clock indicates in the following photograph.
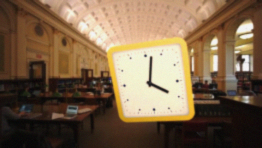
4:02
